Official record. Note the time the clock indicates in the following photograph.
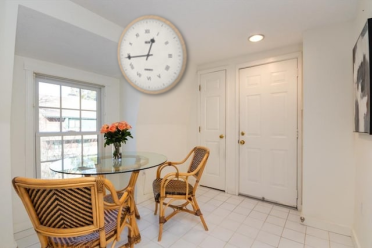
12:44
